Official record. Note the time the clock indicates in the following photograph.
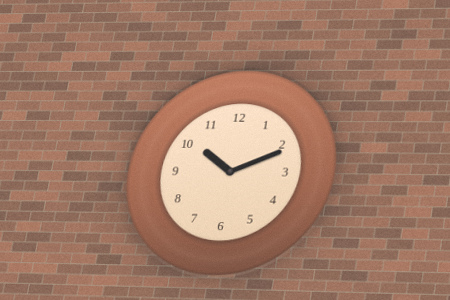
10:11
